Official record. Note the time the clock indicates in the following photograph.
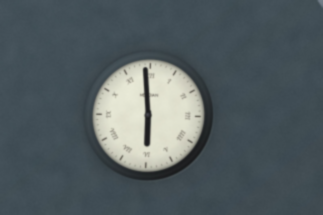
5:59
